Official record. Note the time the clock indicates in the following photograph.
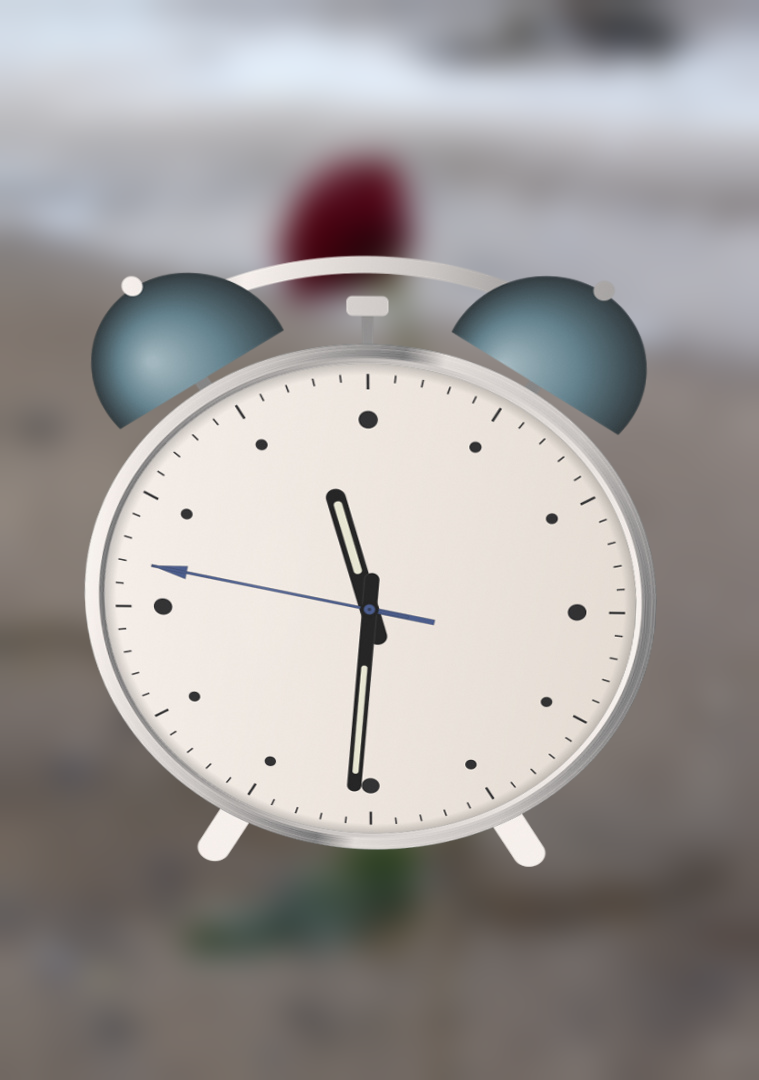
11:30:47
